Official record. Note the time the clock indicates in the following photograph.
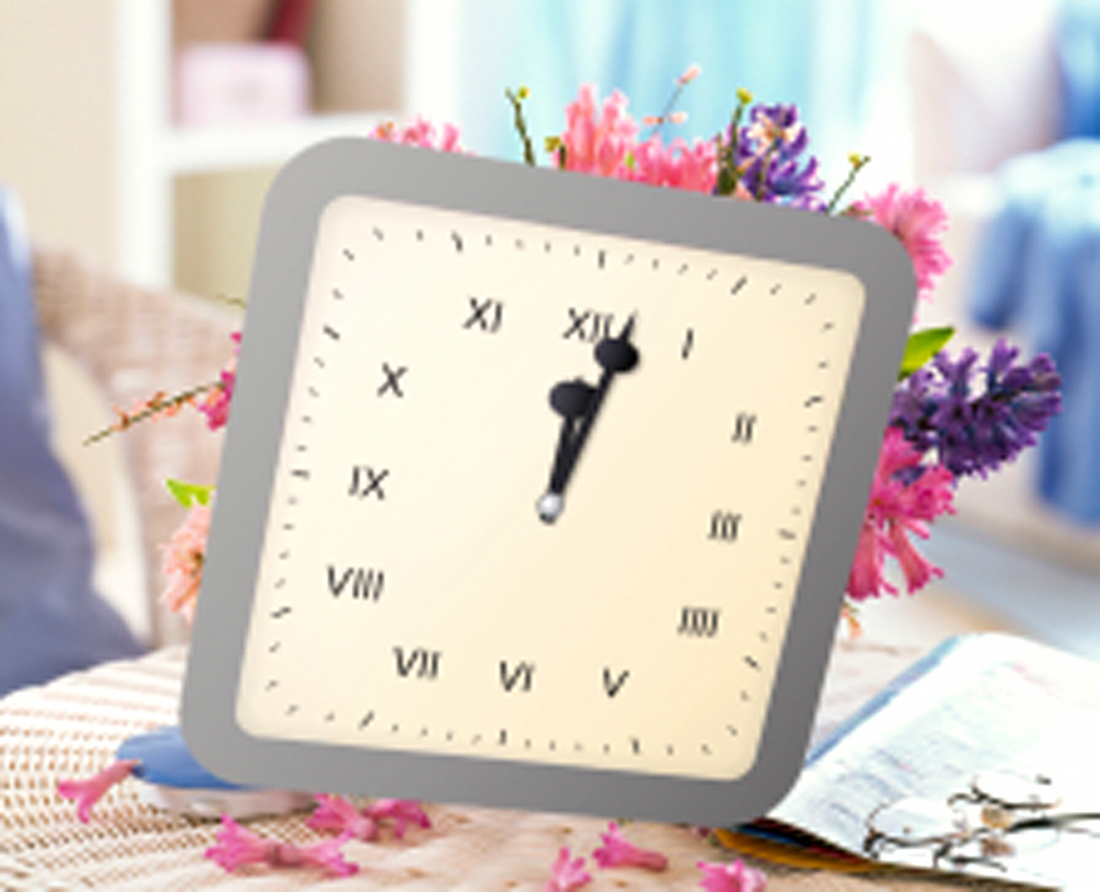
12:02
